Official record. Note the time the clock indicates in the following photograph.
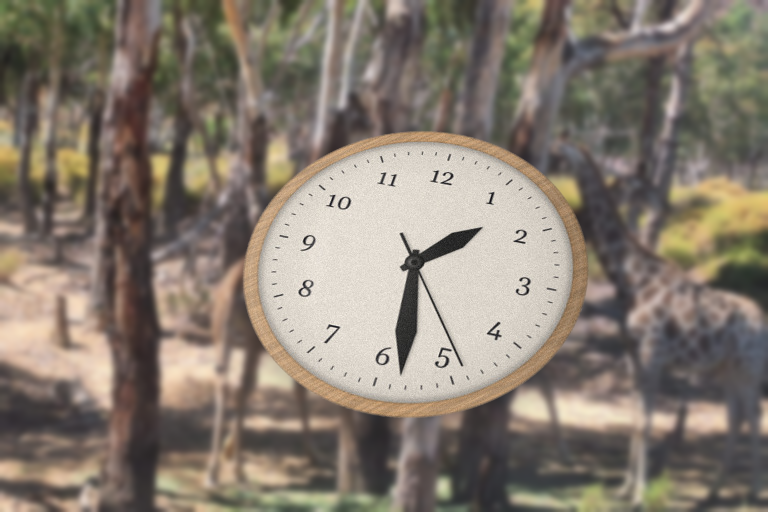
1:28:24
